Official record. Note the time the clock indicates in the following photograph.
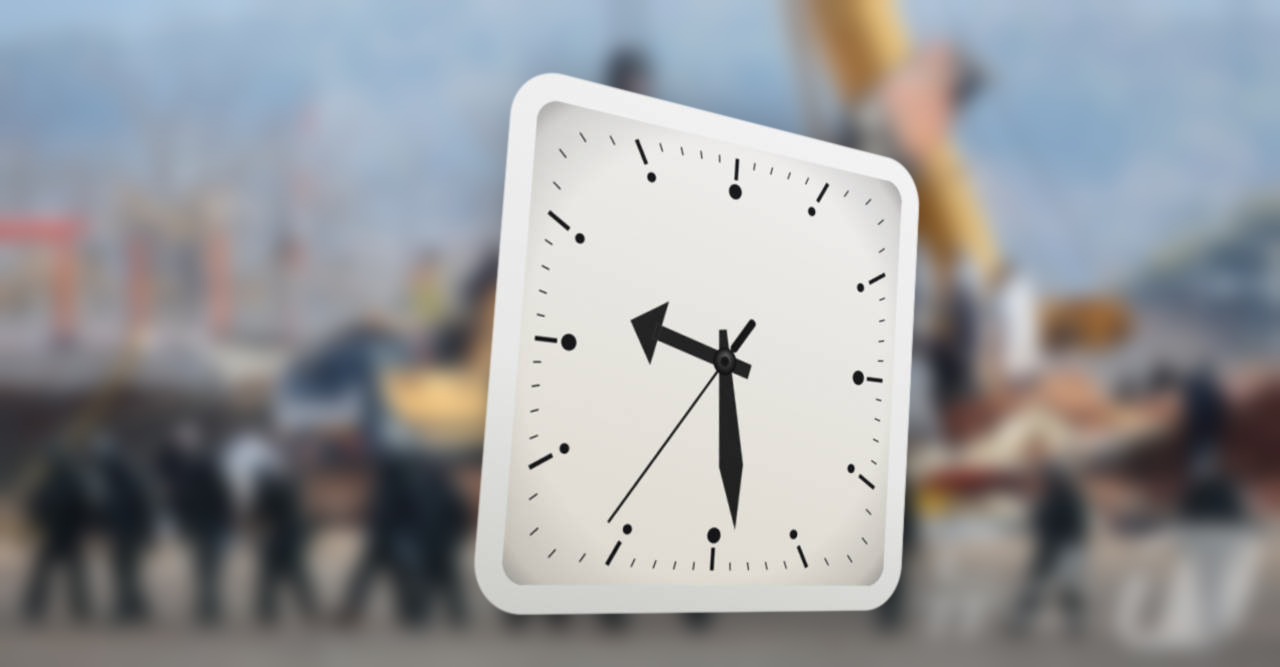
9:28:36
